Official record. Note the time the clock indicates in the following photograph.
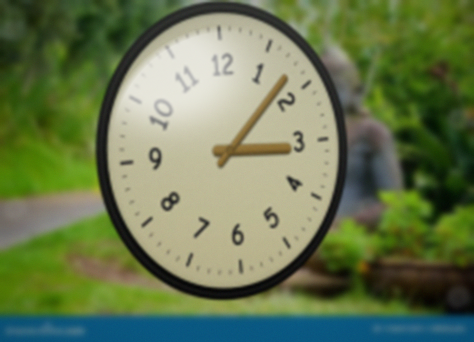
3:08
